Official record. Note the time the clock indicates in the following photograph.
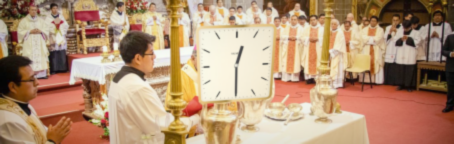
12:30
